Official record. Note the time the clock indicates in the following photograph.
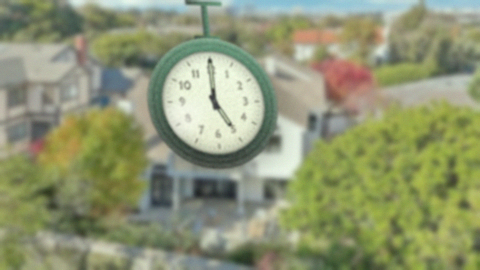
5:00
